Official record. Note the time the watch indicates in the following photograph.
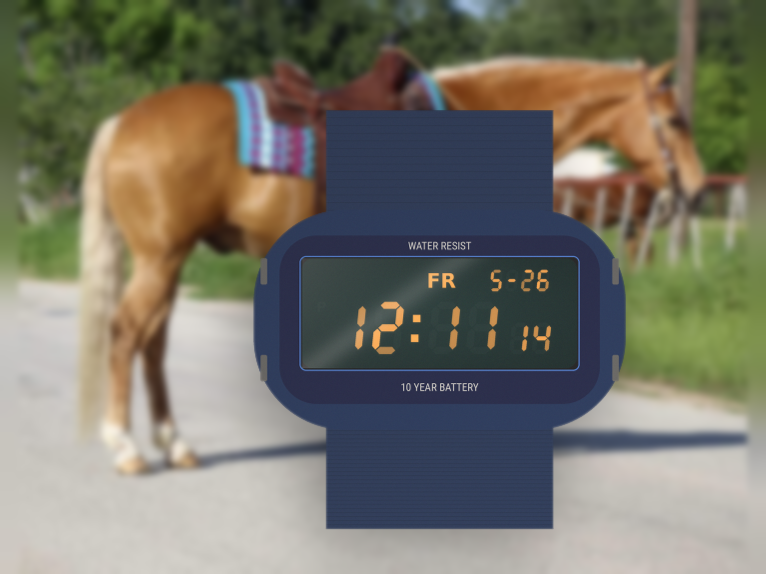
12:11:14
